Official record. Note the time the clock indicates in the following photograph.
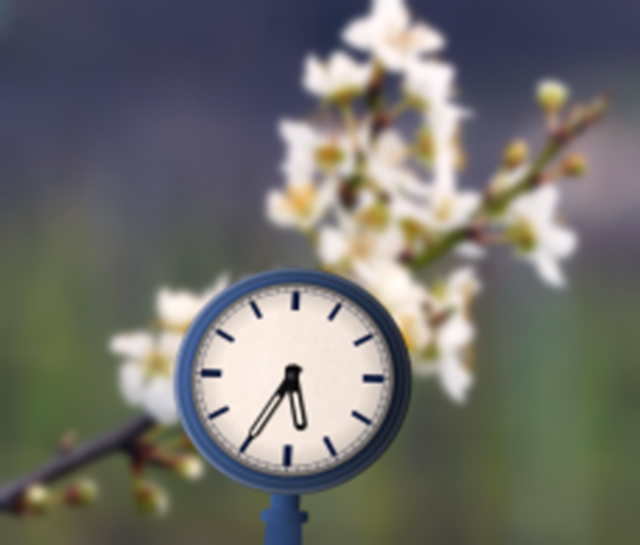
5:35
